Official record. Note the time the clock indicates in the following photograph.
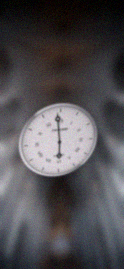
5:59
